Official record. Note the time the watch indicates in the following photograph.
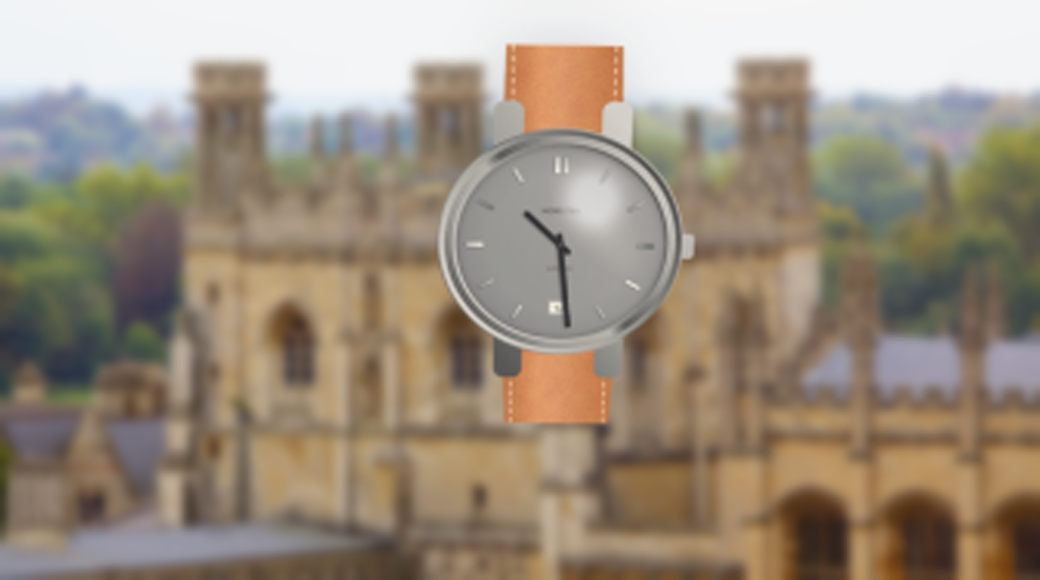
10:29
